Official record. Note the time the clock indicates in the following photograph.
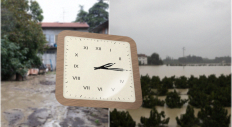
2:15
